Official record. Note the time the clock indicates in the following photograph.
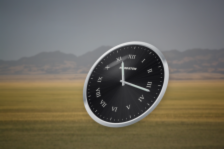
11:17
